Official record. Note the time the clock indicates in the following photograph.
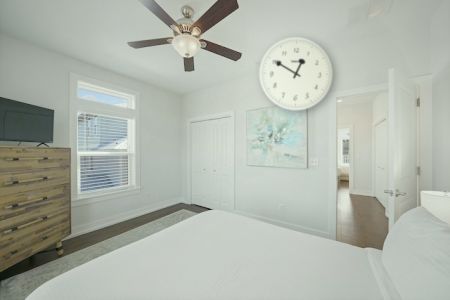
12:50
